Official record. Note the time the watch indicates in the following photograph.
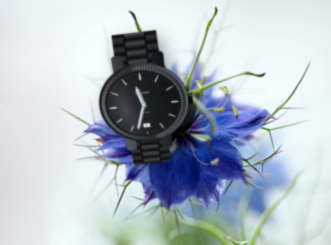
11:33
